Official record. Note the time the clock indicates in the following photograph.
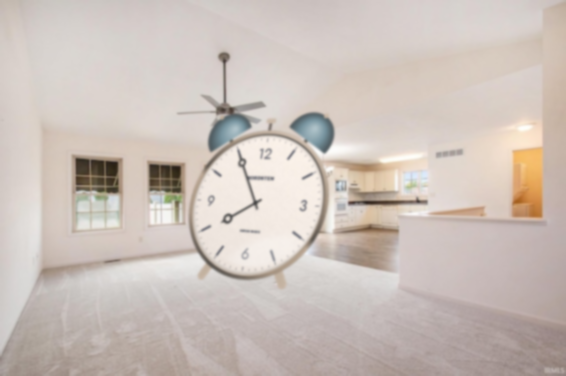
7:55
